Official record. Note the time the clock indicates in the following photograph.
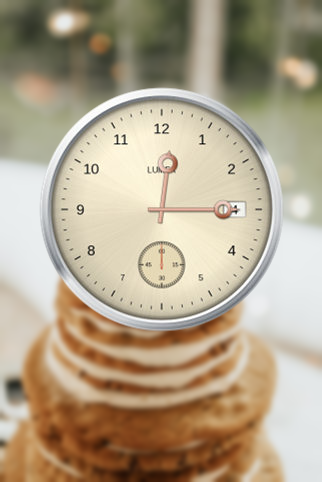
12:15
